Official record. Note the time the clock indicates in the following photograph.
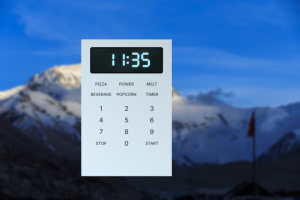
11:35
